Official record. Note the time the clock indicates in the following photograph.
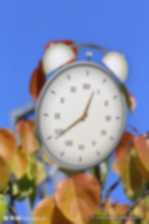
12:39
